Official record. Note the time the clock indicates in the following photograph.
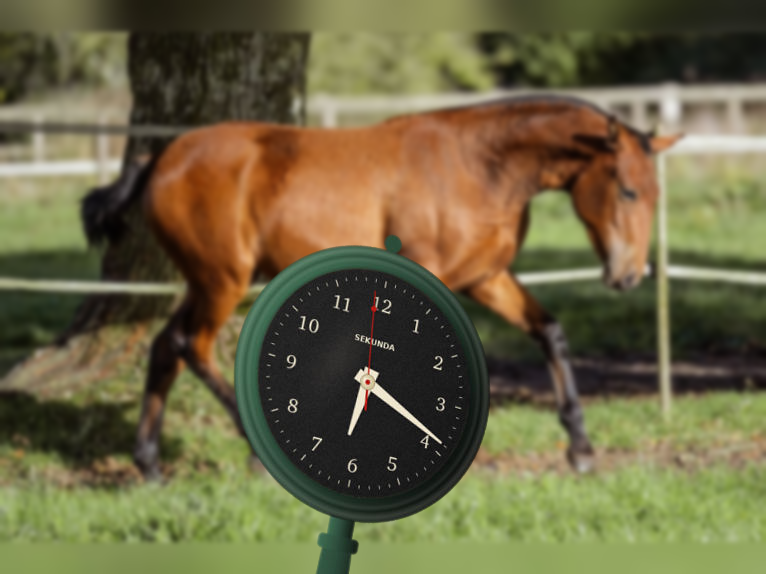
6:18:59
